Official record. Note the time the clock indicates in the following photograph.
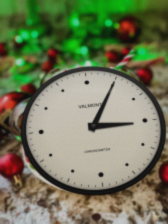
3:05
